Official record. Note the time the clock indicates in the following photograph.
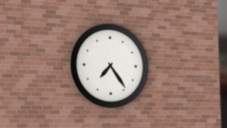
7:24
